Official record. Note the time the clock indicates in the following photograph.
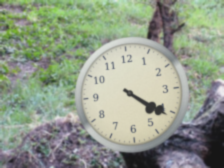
4:21
